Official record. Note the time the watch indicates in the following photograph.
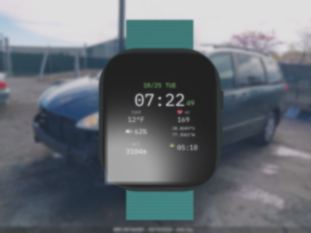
7:22
